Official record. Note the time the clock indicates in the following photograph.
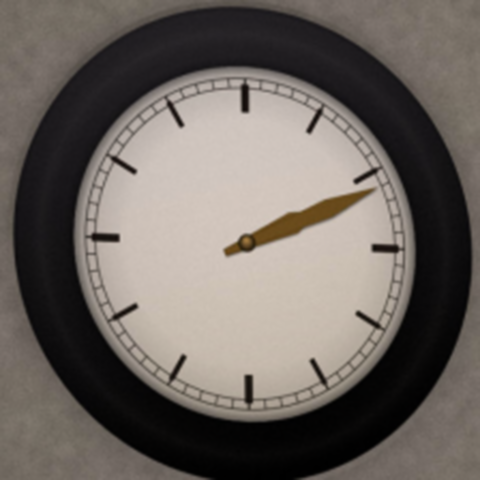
2:11
